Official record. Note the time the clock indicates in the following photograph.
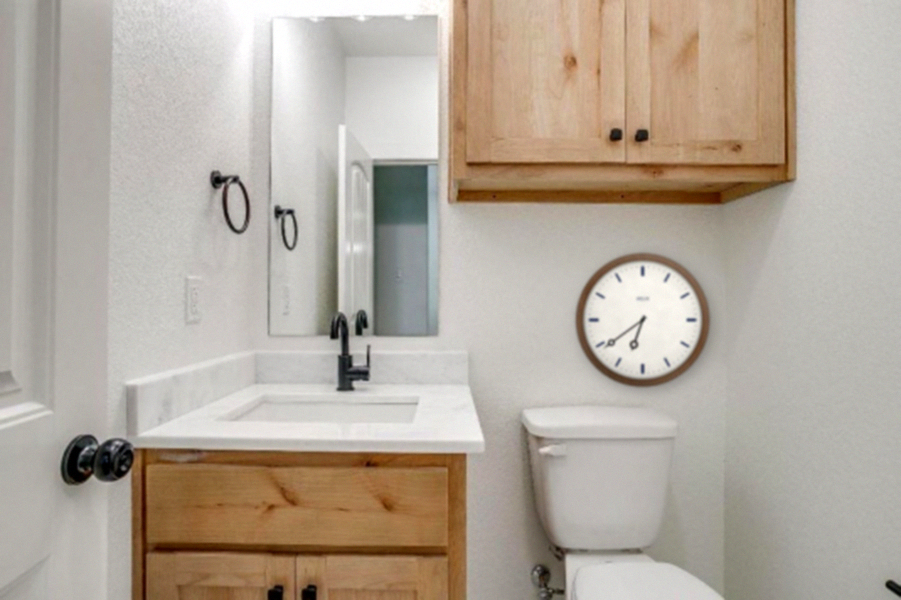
6:39
